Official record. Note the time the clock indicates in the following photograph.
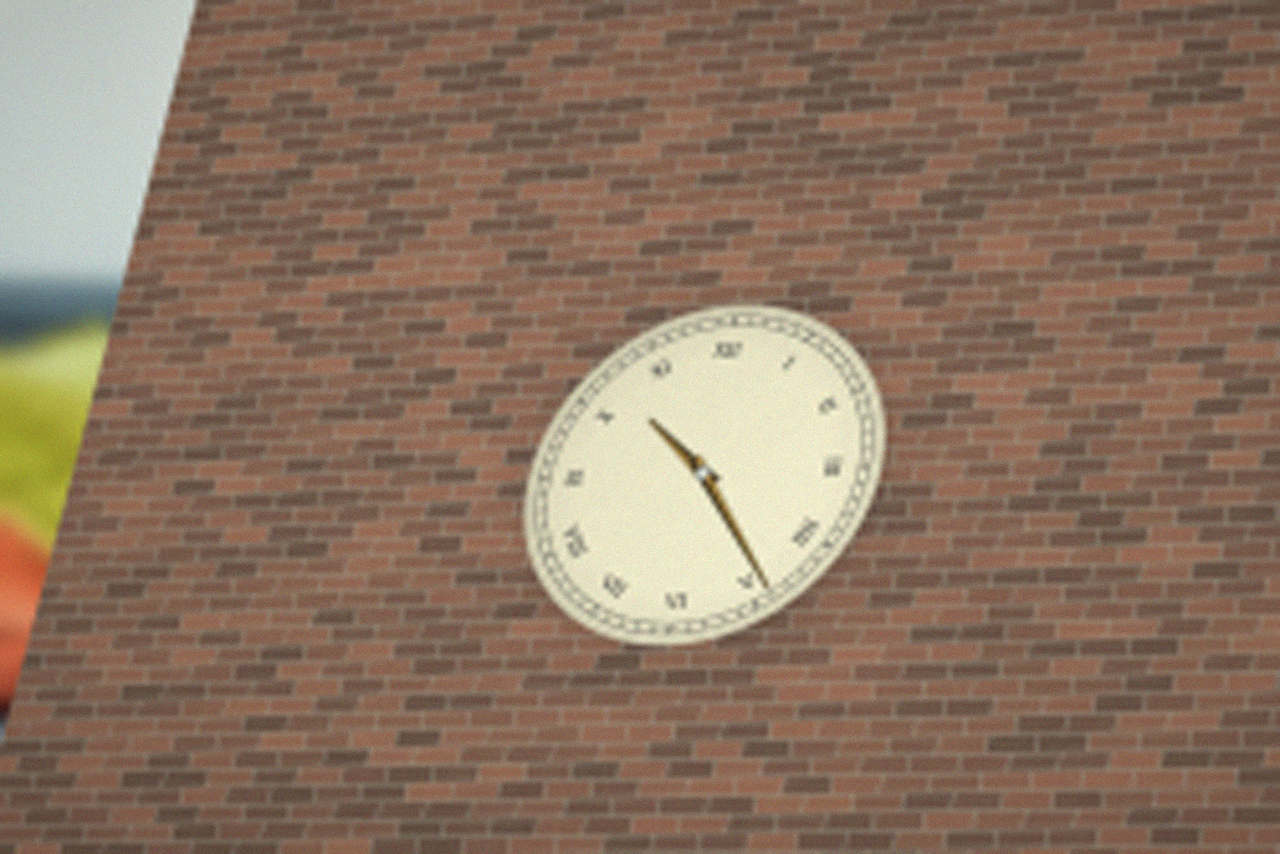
10:24
